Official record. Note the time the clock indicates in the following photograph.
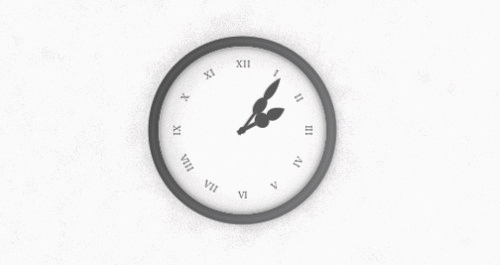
2:06
